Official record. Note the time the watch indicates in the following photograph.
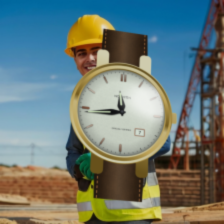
11:44
